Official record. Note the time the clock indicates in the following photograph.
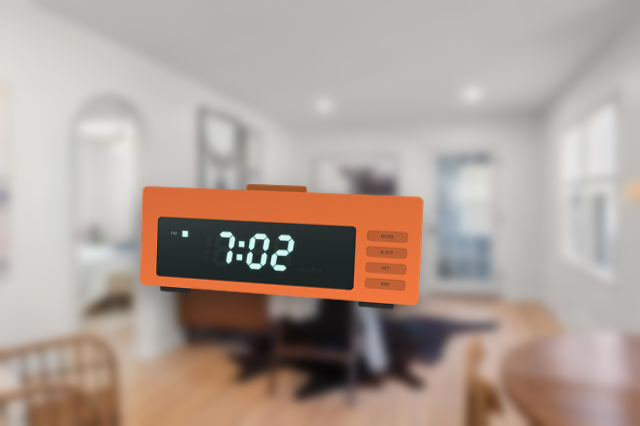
7:02
